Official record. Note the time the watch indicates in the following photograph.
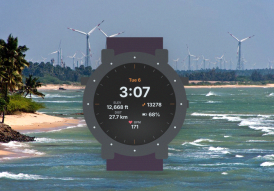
3:07
